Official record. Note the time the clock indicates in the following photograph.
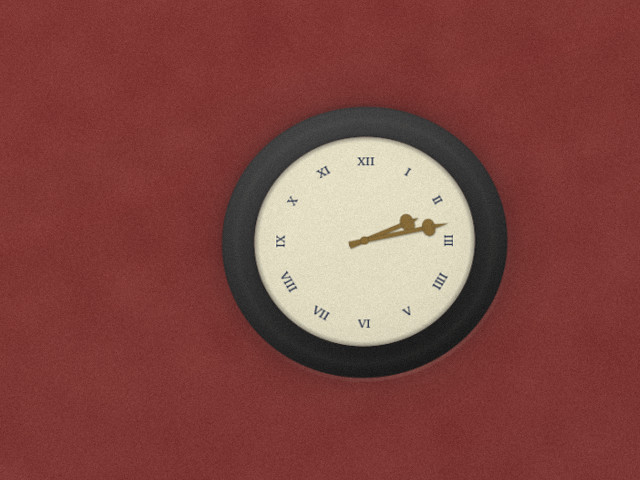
2:13
